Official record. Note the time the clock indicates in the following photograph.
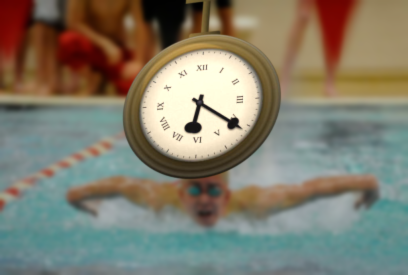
6:21
